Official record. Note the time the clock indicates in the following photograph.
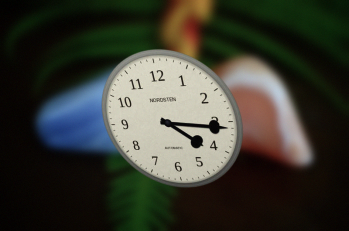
4:16
